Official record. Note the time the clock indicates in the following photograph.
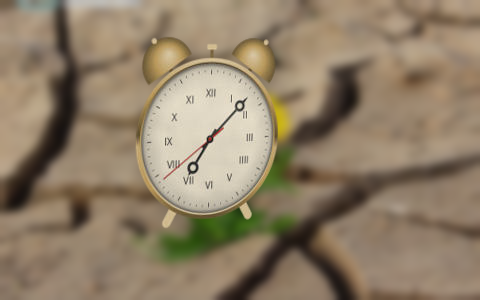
7:07:39
